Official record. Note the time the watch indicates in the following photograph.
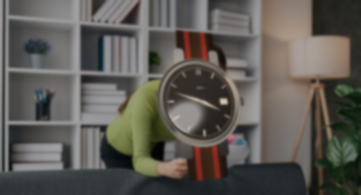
3:48
